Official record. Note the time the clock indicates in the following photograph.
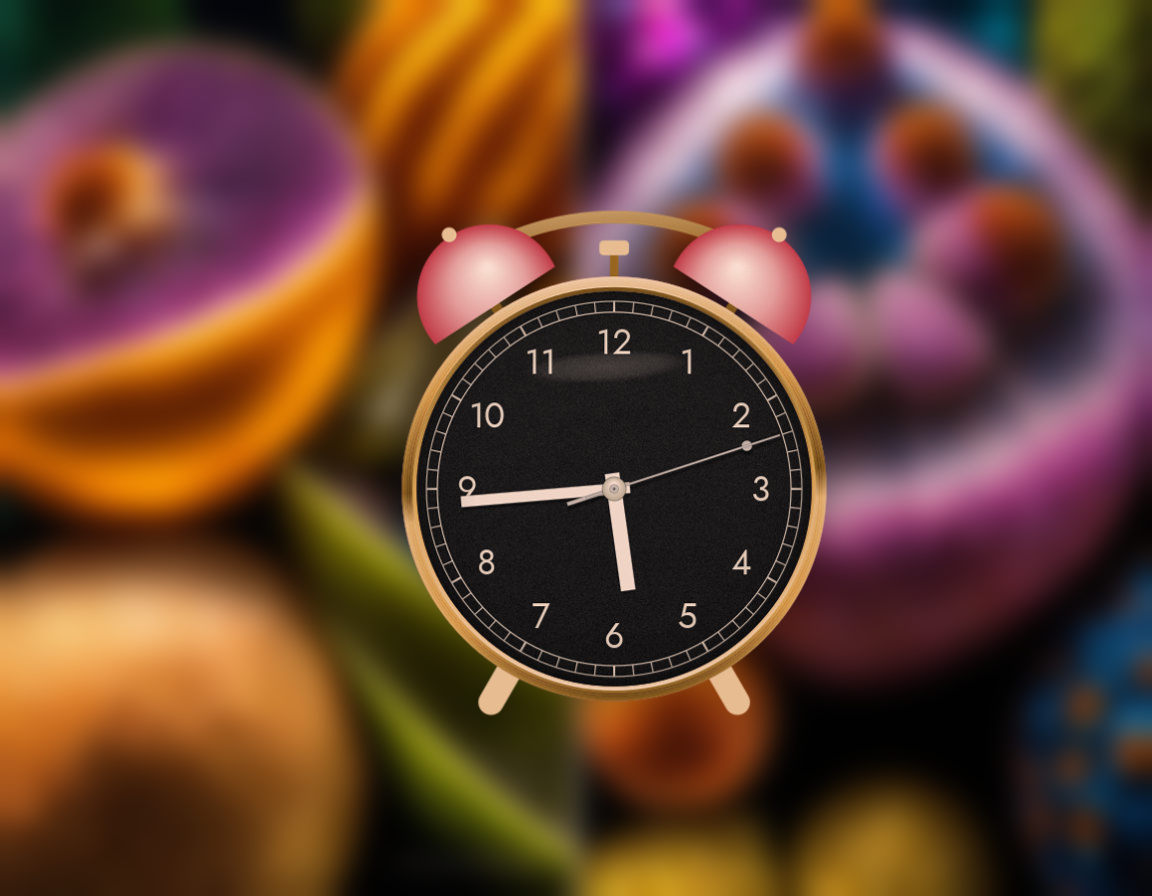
5:44:12
